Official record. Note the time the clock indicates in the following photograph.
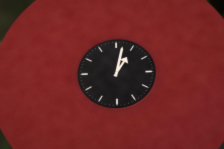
1:02
